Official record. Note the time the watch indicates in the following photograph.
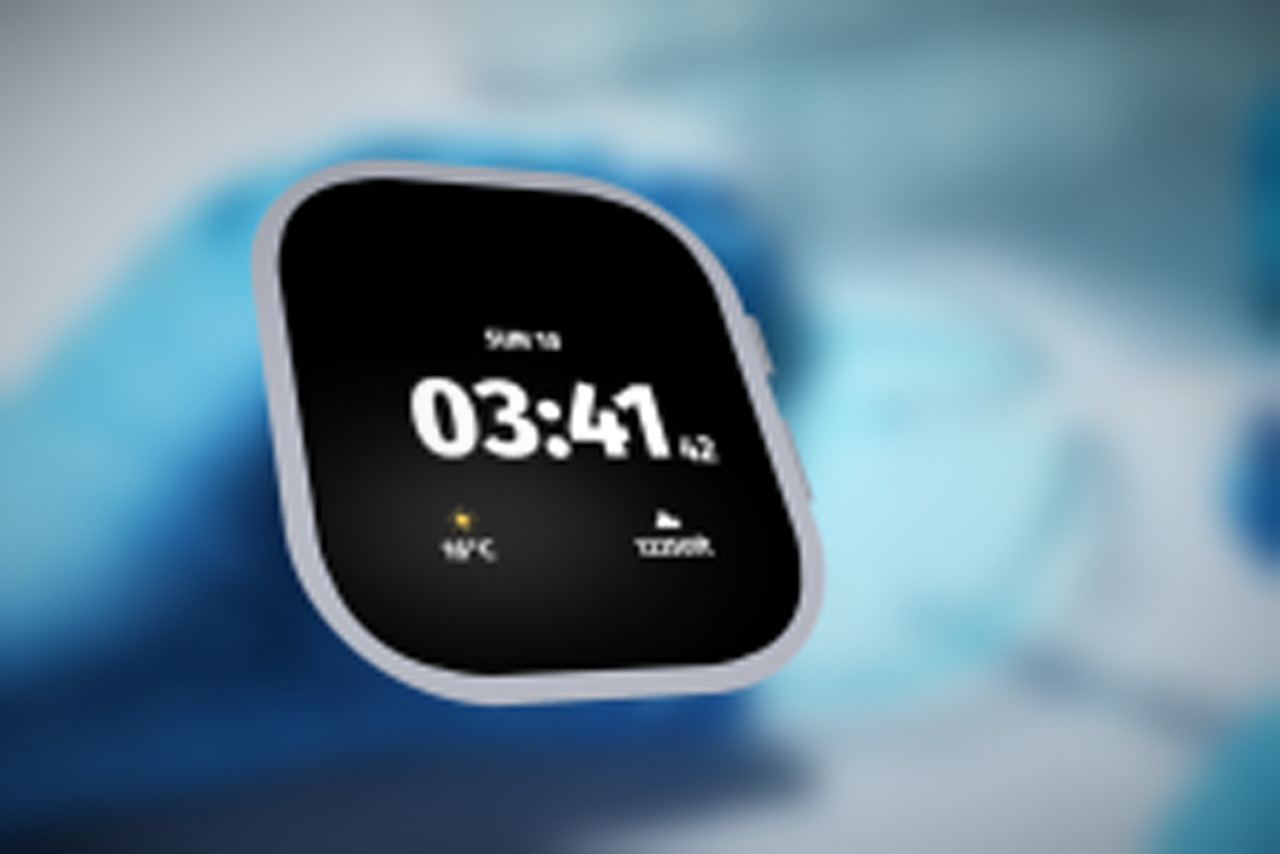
3:41
